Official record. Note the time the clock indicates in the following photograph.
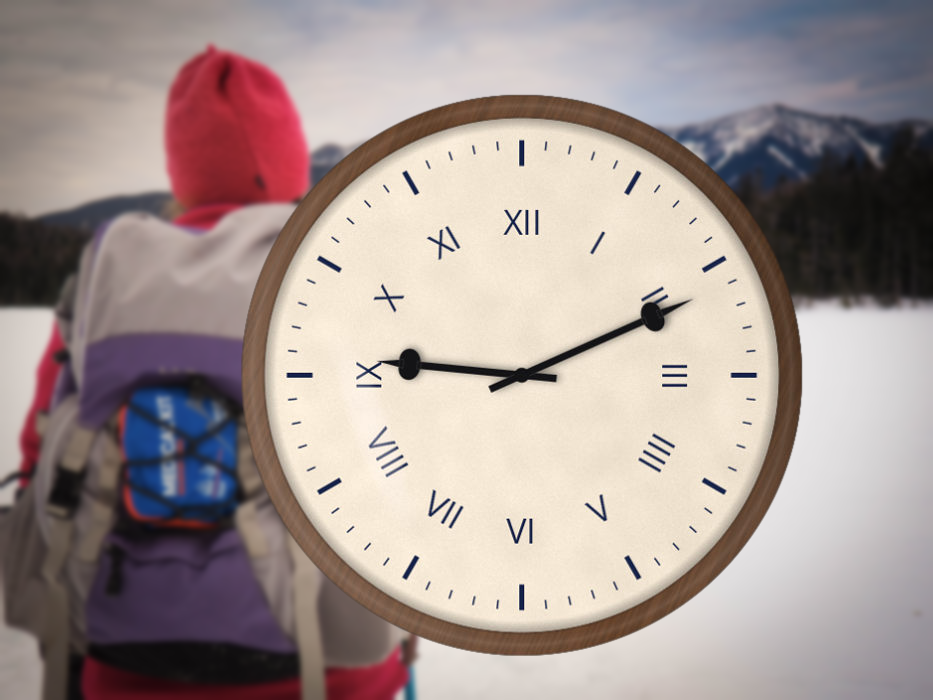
9:11
